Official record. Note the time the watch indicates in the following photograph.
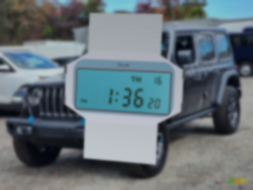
1:36
